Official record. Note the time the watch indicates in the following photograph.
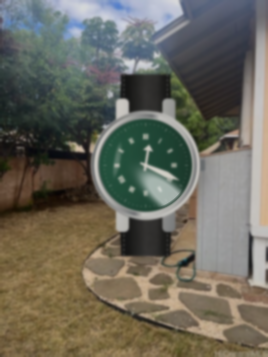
12:19
